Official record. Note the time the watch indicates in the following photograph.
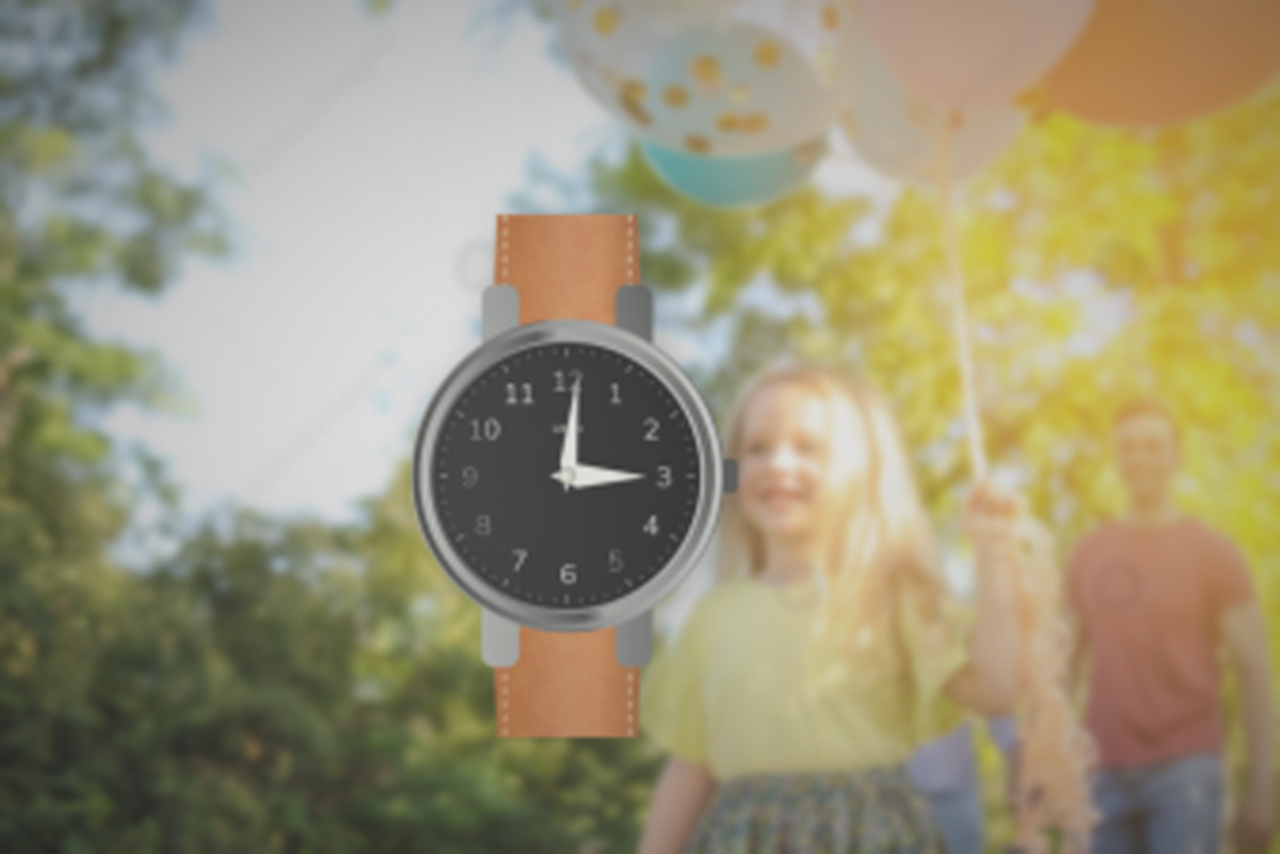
3:01
